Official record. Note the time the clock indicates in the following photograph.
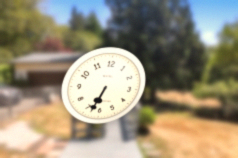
6:33
